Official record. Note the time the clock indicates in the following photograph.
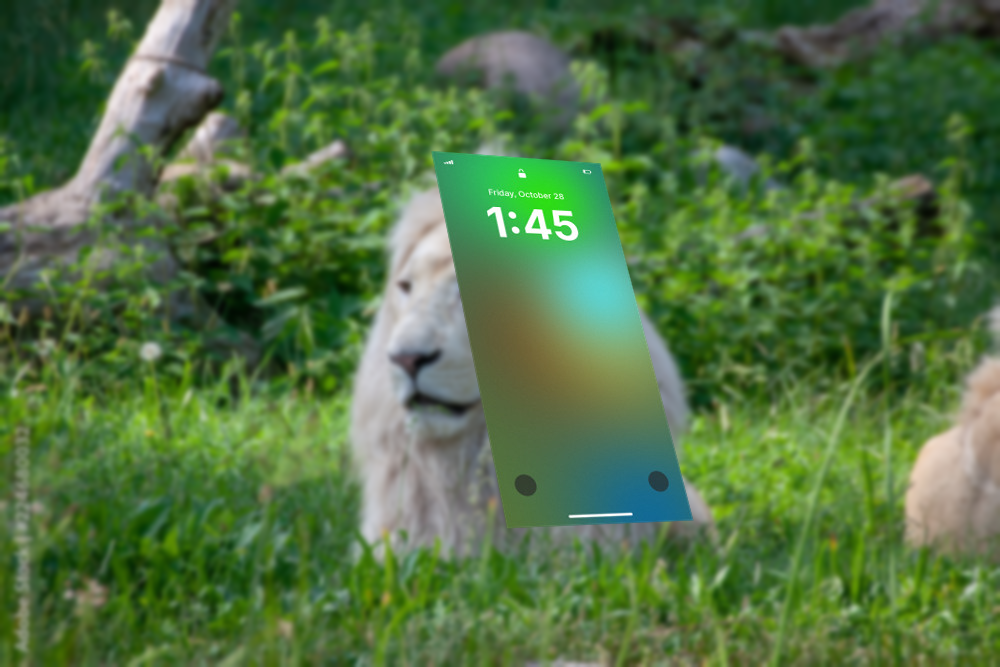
1:45
